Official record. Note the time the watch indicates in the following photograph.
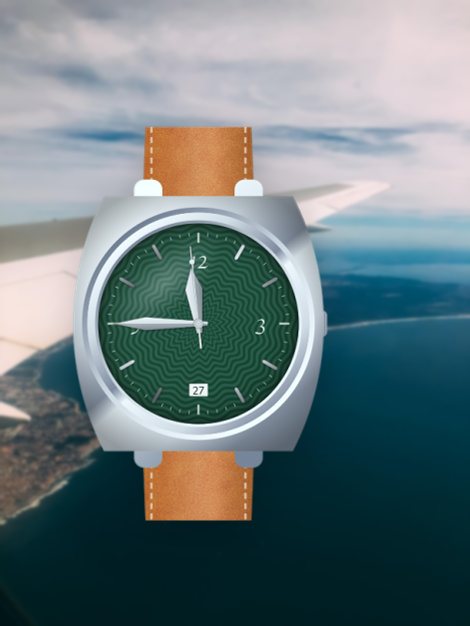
11:44:59
